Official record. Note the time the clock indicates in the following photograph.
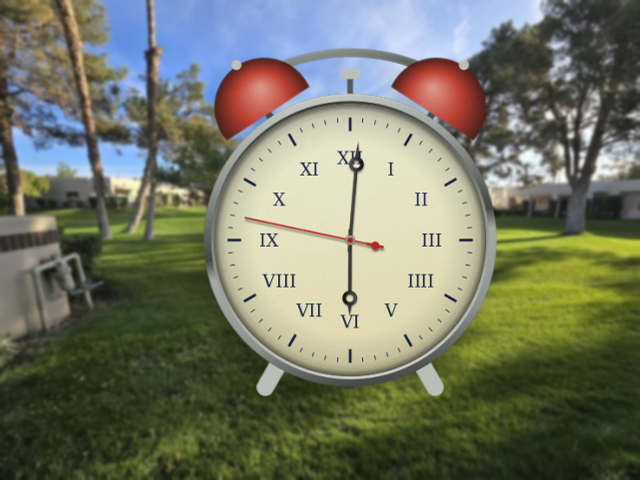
6:00:47
